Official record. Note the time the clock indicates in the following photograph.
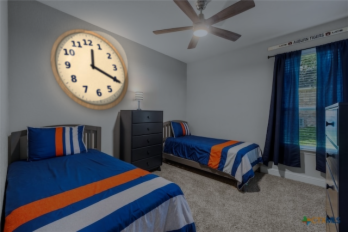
12:20
